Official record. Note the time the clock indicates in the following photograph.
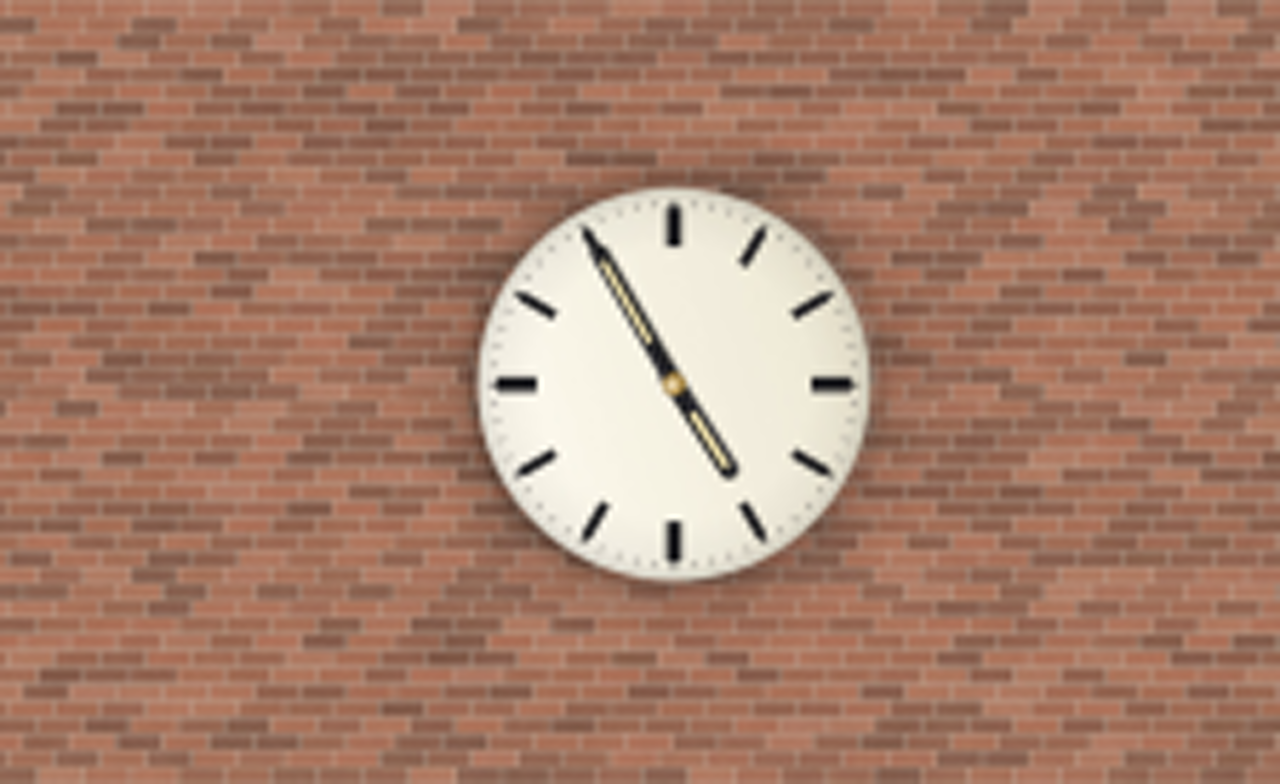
4:55
